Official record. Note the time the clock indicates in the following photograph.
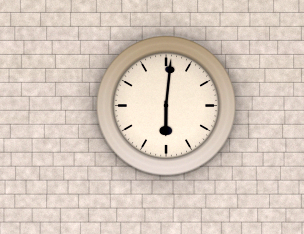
6:01
